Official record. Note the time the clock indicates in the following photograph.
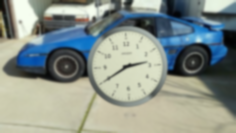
2:40
